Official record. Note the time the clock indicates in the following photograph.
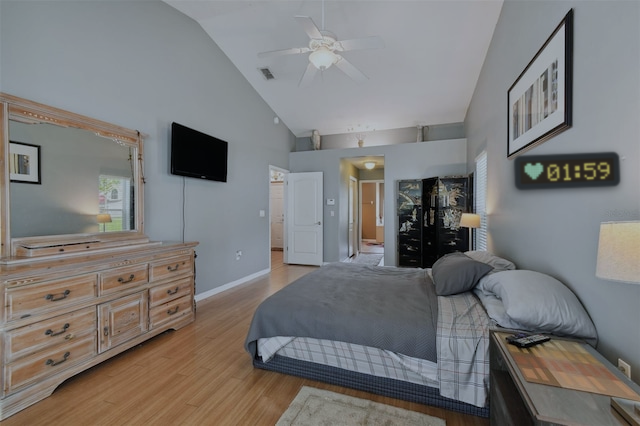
1:59
